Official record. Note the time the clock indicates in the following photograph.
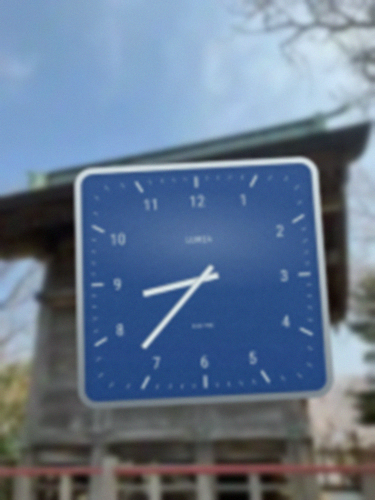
8:37
